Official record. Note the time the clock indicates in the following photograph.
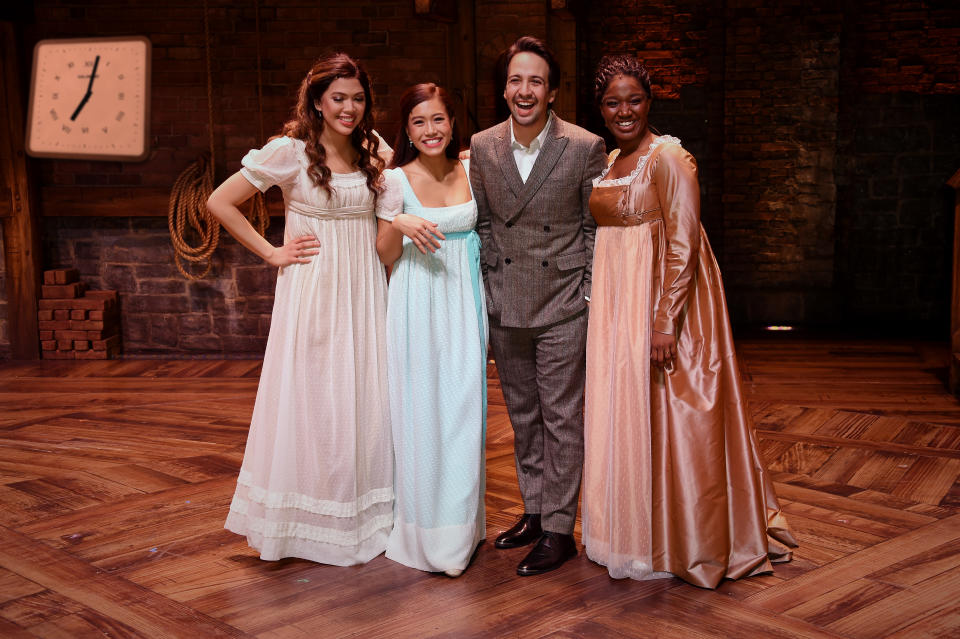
7:02
